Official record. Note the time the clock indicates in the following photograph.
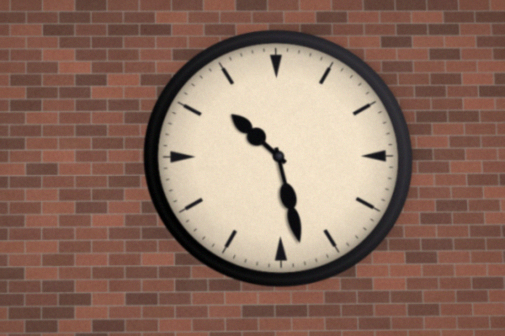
10:28
